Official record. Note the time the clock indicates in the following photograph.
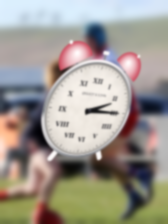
2:15
